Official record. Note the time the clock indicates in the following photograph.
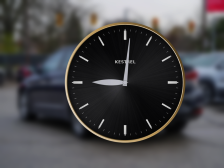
9:01
